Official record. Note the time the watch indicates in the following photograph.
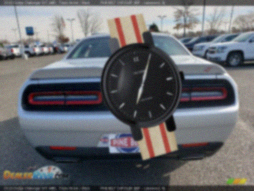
7:05
